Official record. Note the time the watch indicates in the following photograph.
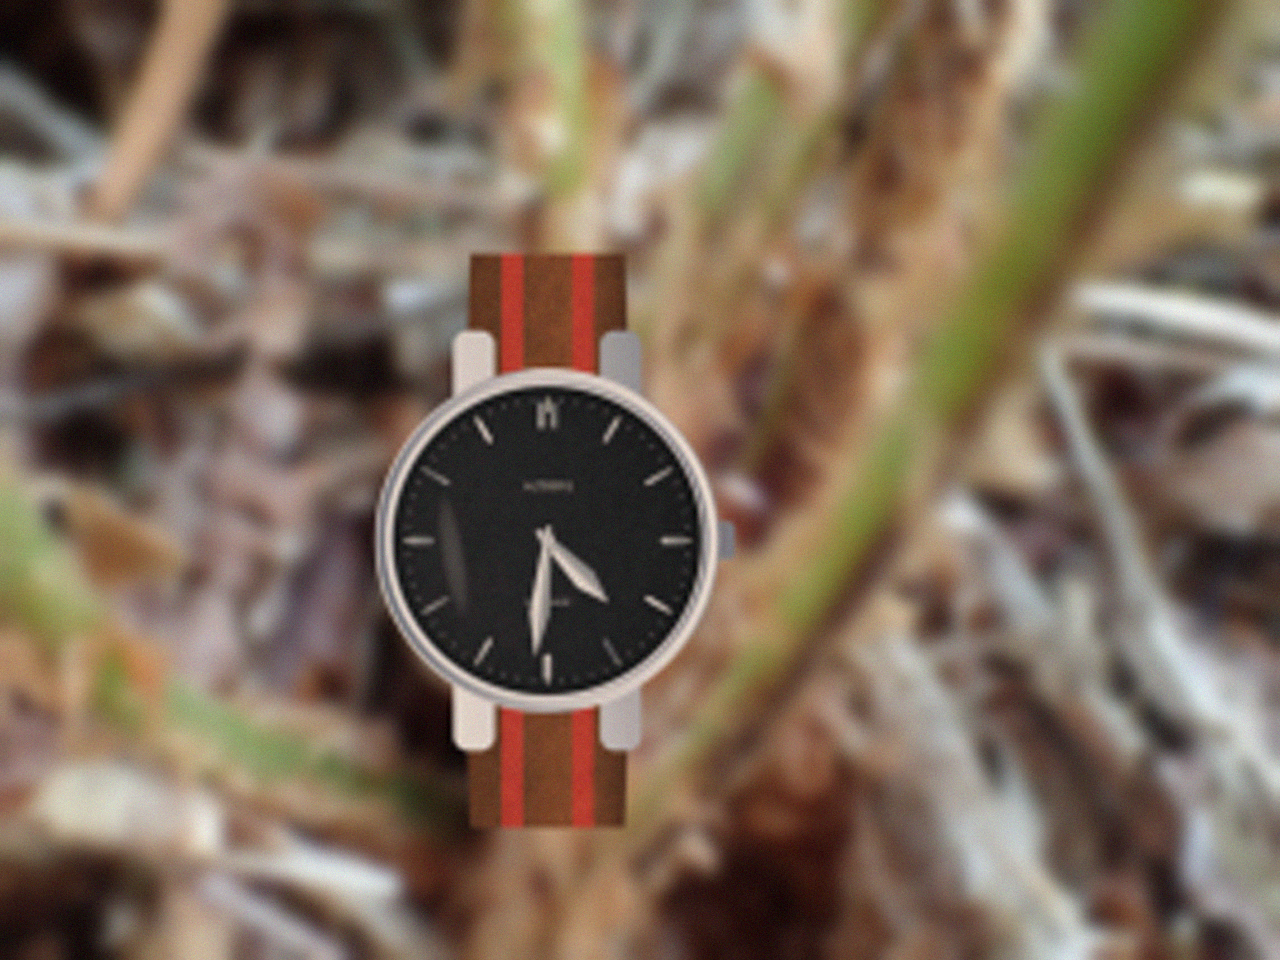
4:31
